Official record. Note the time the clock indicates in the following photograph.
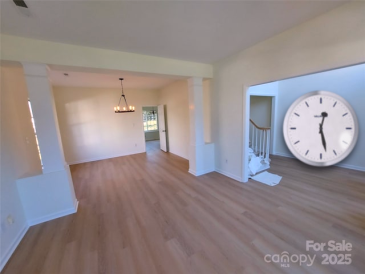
12:28
